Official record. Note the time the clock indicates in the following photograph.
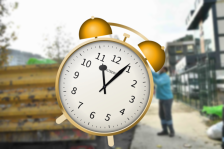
11:04
